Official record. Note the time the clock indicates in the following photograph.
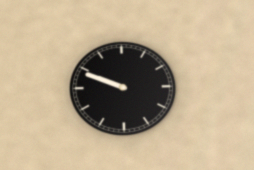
9:49
